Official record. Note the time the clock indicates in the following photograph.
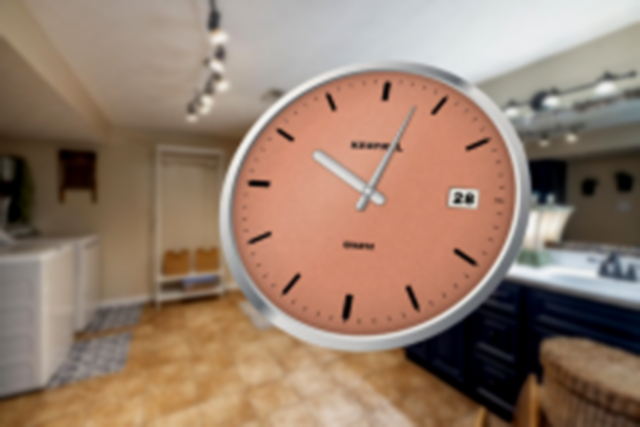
10:03
